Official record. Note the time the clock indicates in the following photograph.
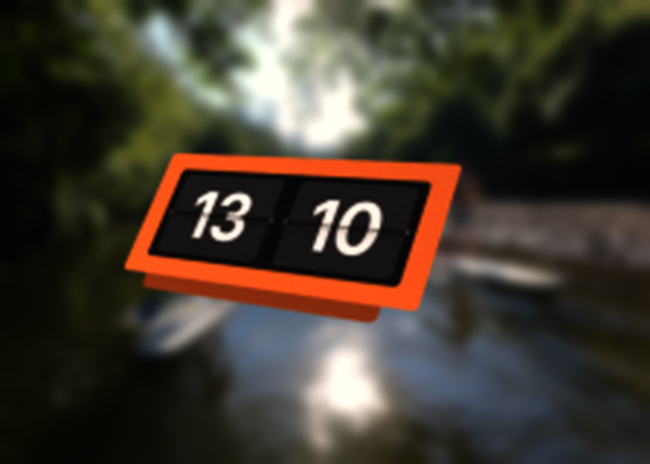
13:10
